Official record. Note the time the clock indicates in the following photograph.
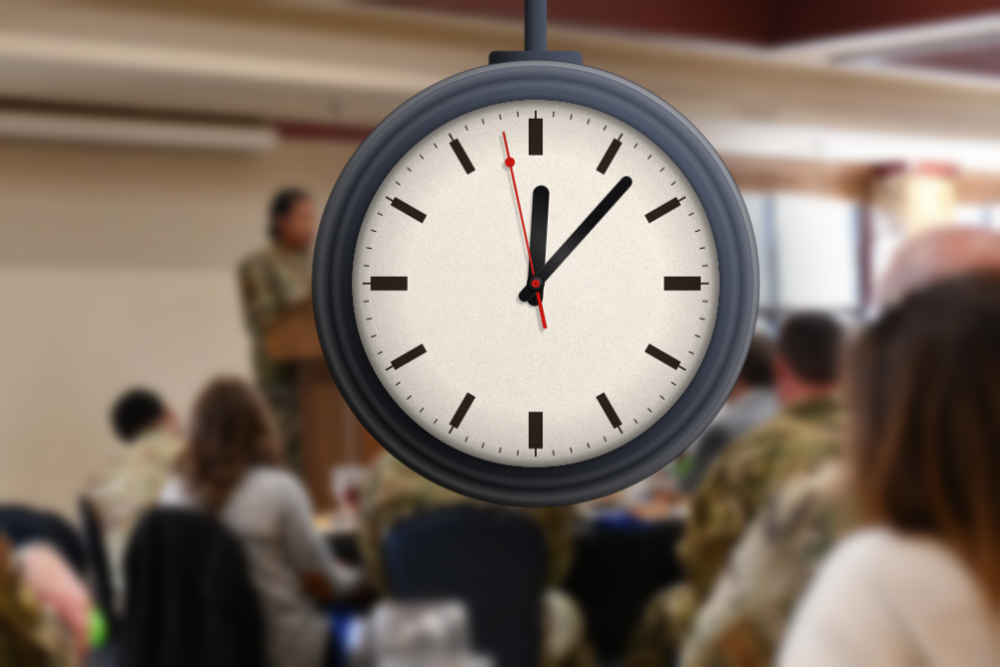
12:06:58
